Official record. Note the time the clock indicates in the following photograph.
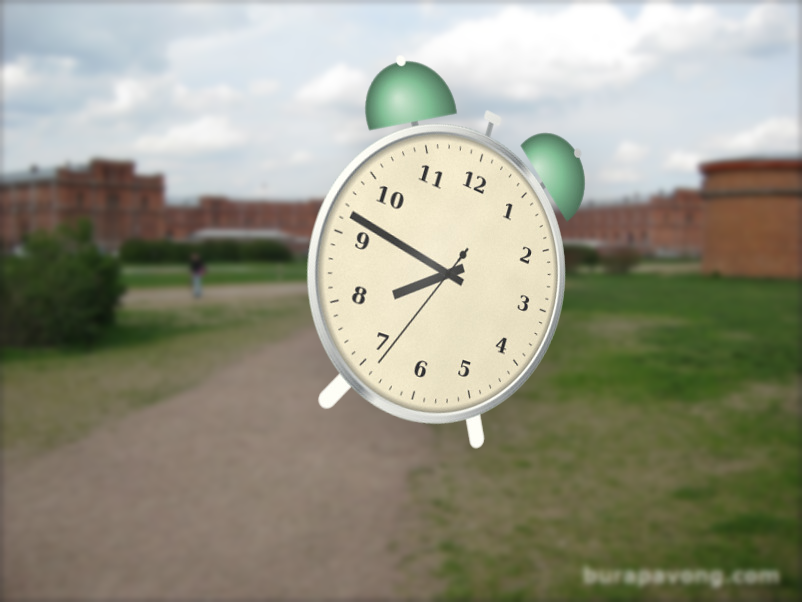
7:46:34
